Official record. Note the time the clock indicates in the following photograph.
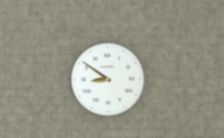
8:51
